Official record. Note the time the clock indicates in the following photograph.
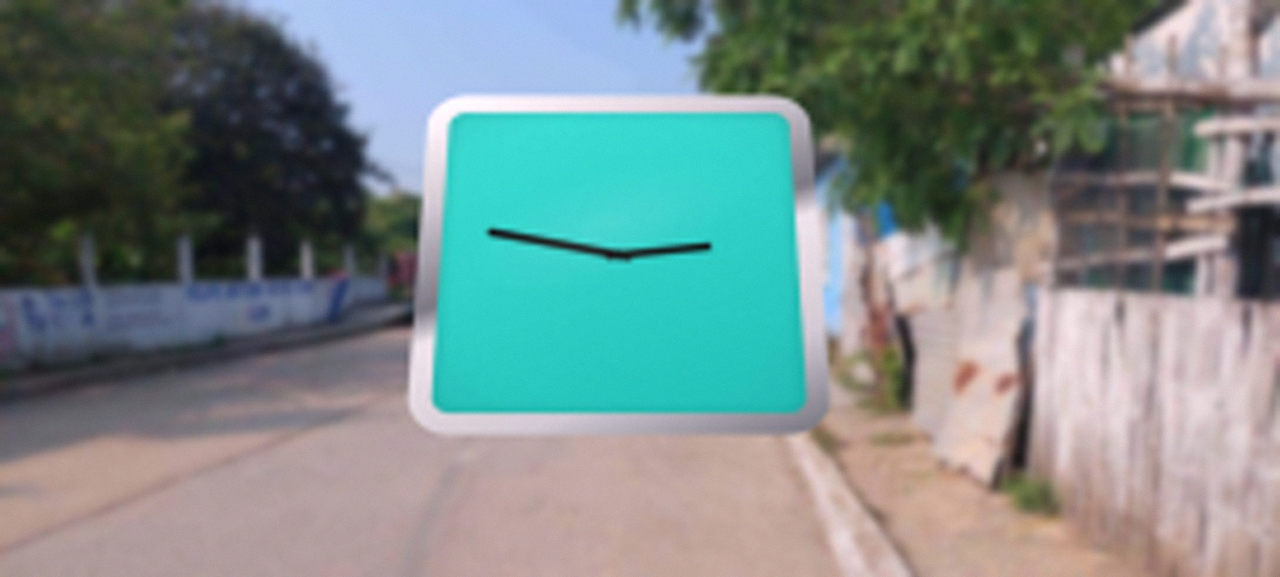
2:47
